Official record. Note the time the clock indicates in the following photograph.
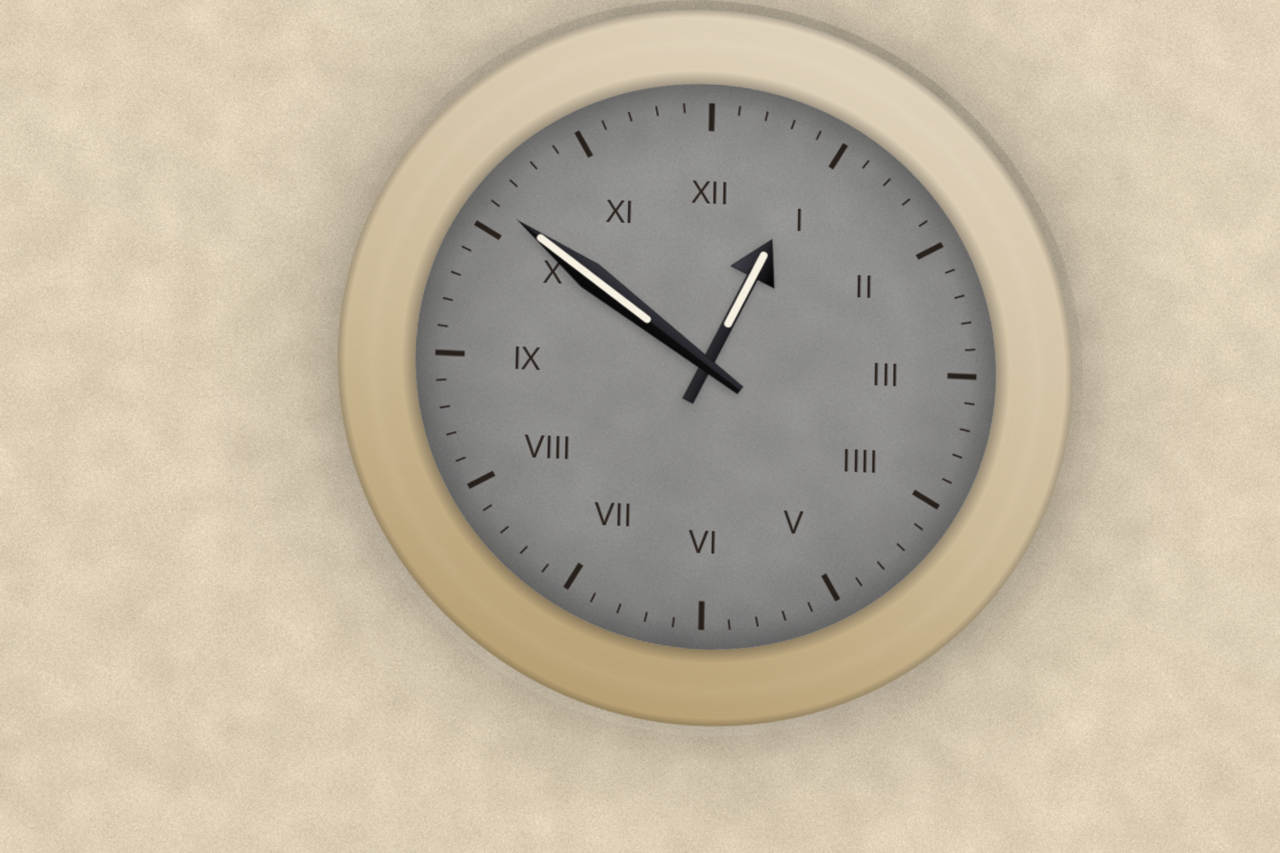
12:51
